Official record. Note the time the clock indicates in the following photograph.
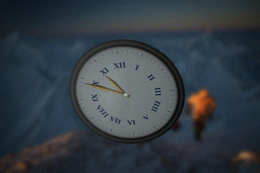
10:49
